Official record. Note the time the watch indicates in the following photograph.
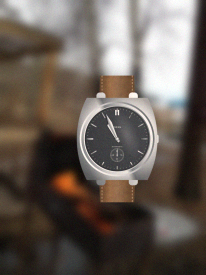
10:56
